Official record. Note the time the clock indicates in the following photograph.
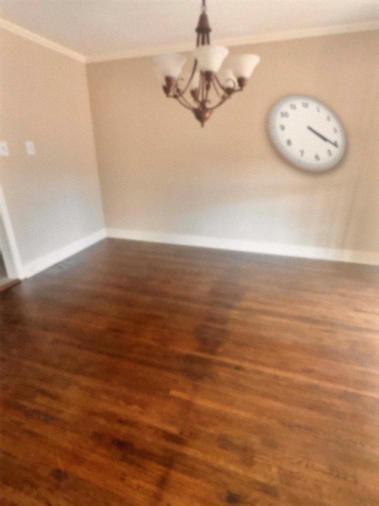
4:21
